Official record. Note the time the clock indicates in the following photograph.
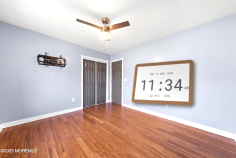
11:34
